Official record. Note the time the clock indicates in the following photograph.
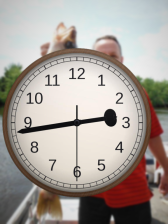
2:43:30
